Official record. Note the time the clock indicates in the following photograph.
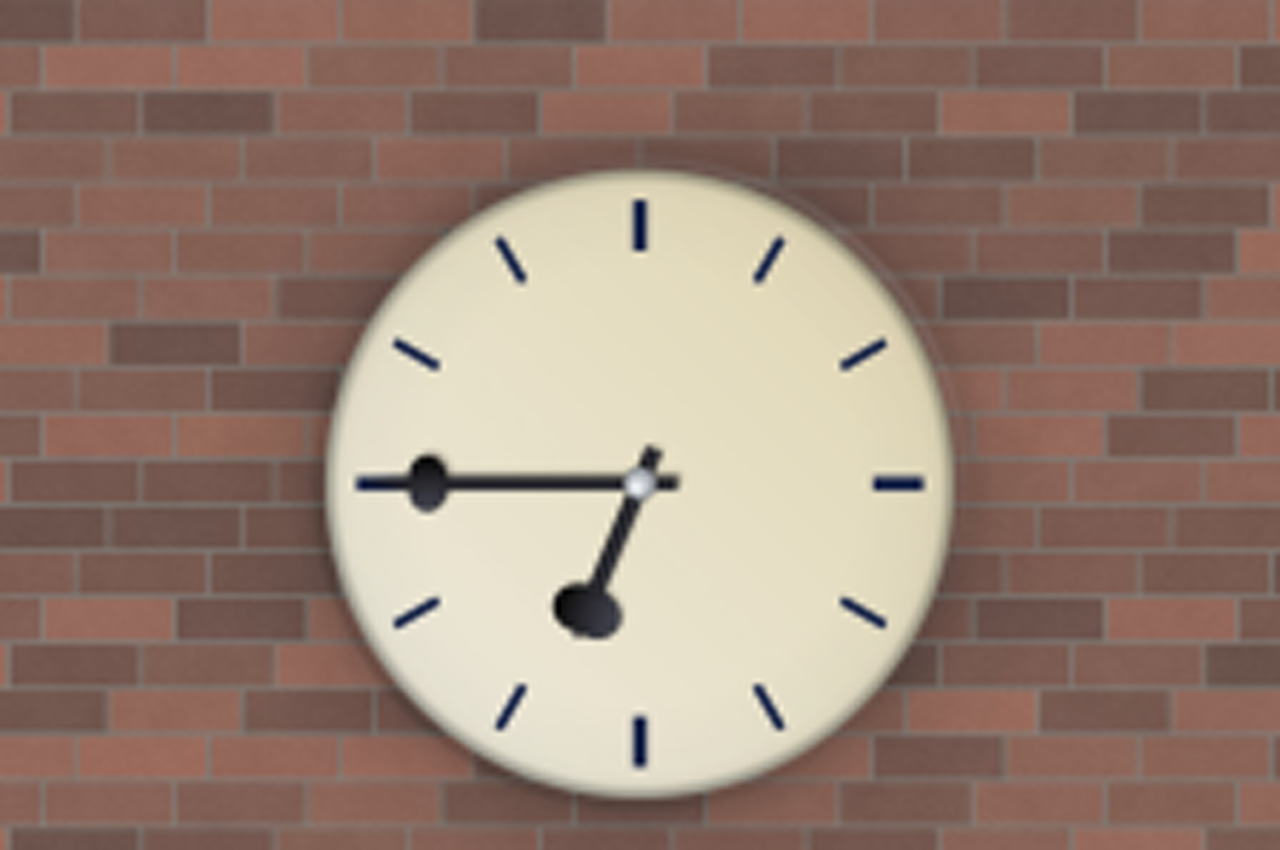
6:45
